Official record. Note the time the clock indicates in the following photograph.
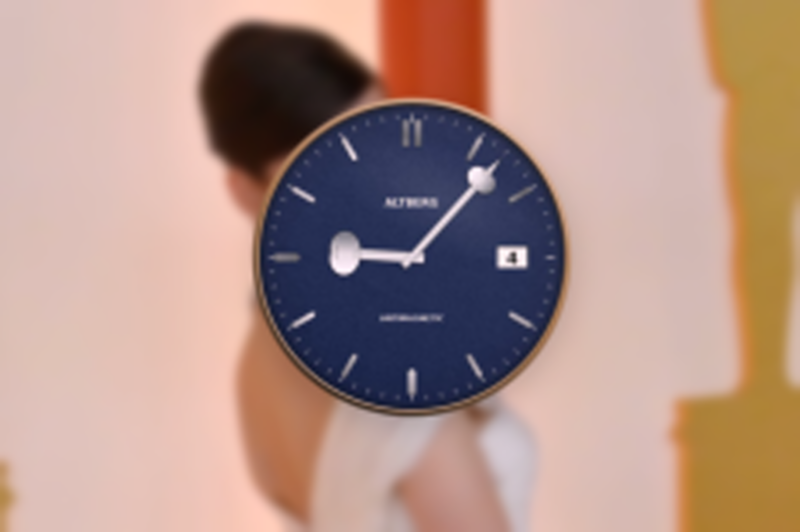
9:07
